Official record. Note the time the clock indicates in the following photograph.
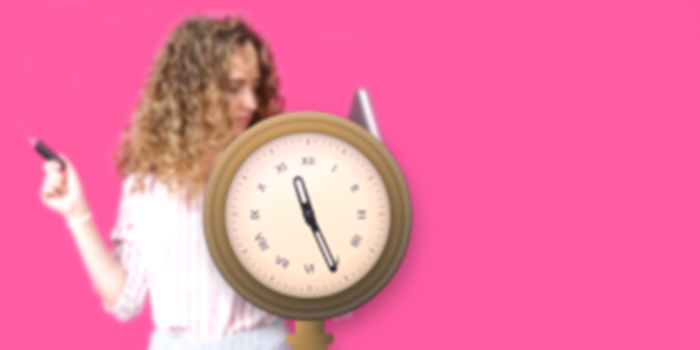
11:26
